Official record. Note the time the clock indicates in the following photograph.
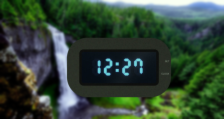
12:27
